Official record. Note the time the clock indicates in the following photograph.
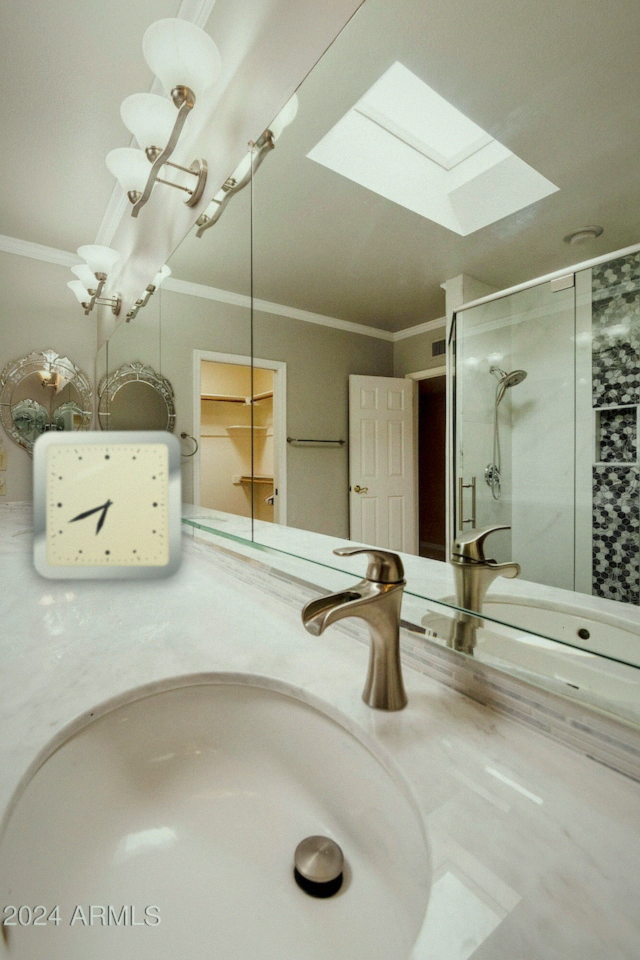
6:41
